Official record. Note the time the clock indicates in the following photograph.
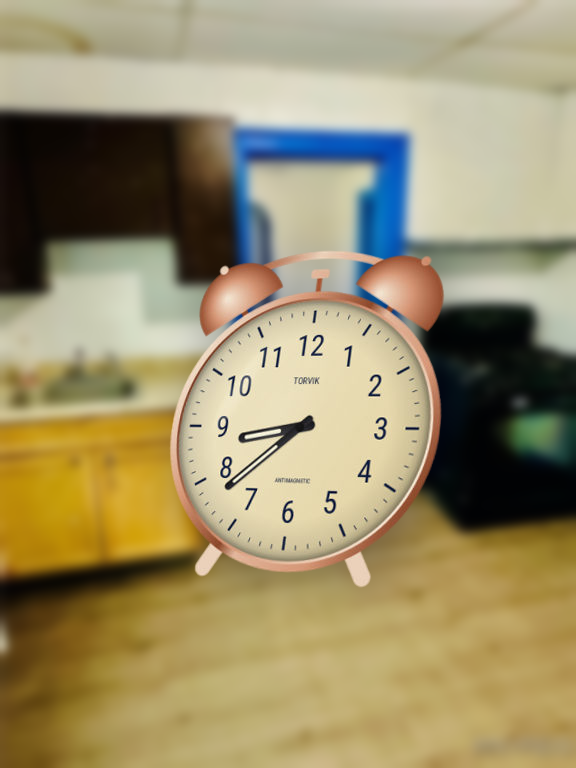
8:38
